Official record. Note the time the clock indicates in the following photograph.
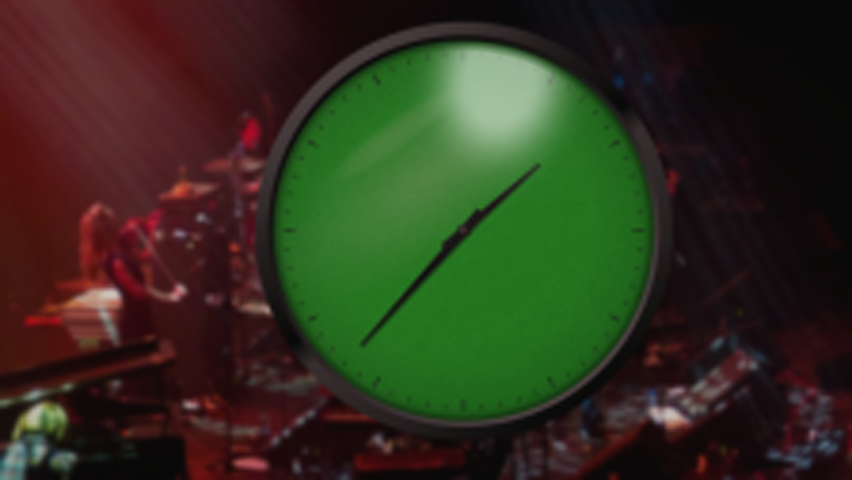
1:37
